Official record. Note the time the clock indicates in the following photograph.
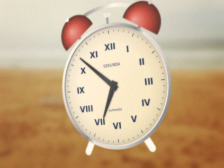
6:52
